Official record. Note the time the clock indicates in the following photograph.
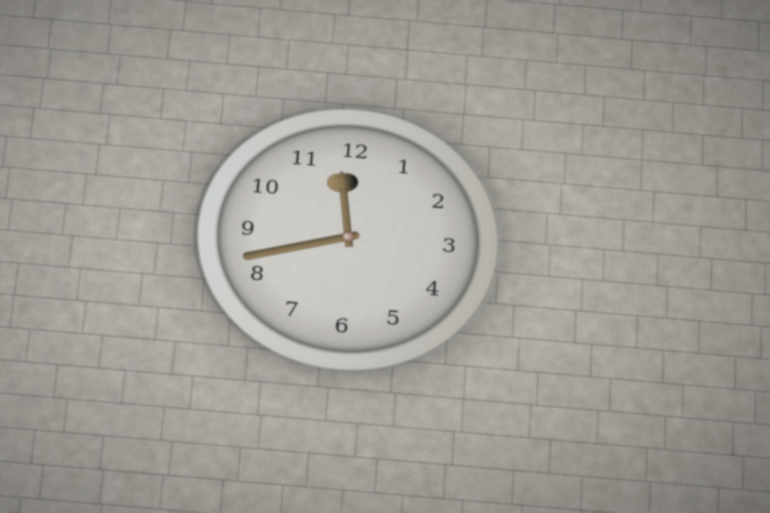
11:42
